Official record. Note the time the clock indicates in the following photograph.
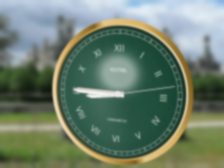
8:45:13
